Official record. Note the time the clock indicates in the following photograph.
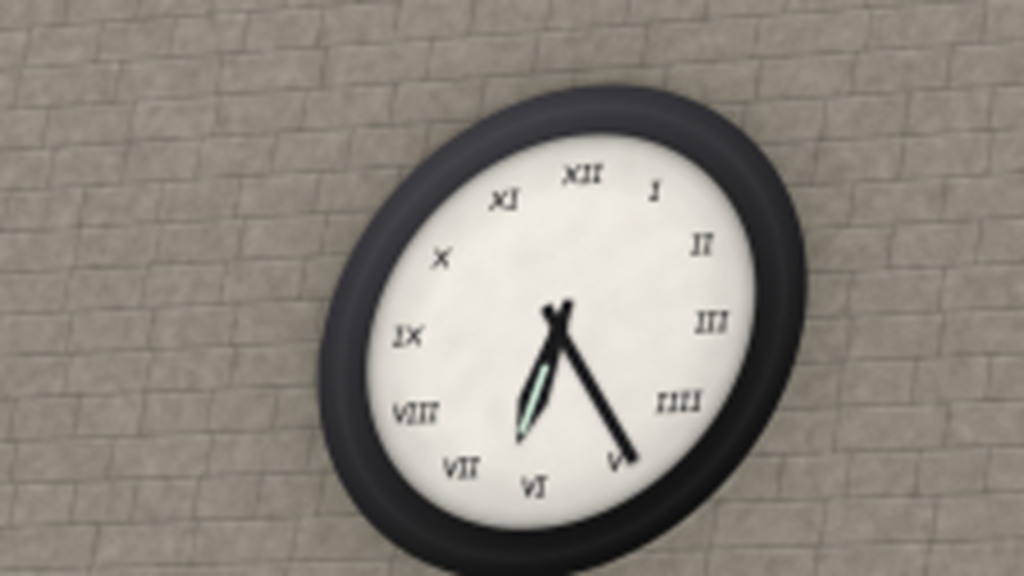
6:24
